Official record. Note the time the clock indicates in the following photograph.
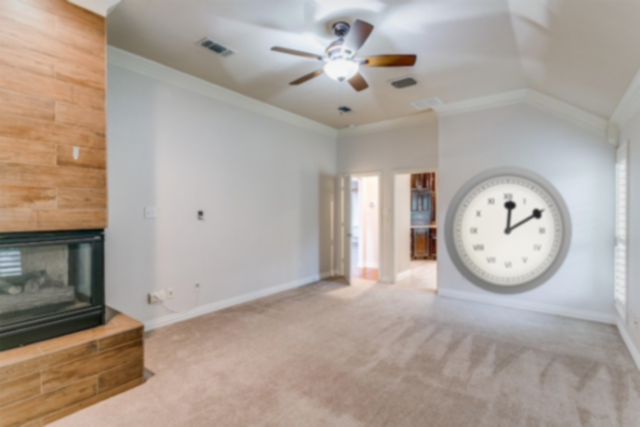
12:10
